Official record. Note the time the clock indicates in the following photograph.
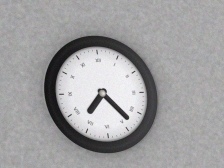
7:23
